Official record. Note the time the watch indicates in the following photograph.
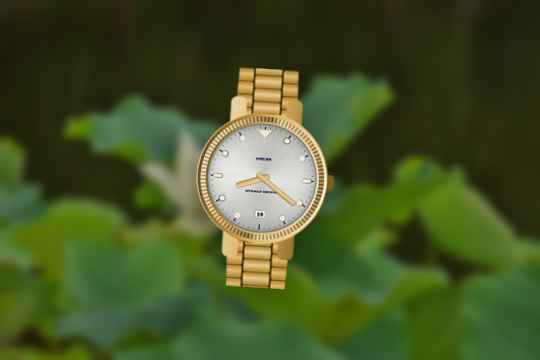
8:21
